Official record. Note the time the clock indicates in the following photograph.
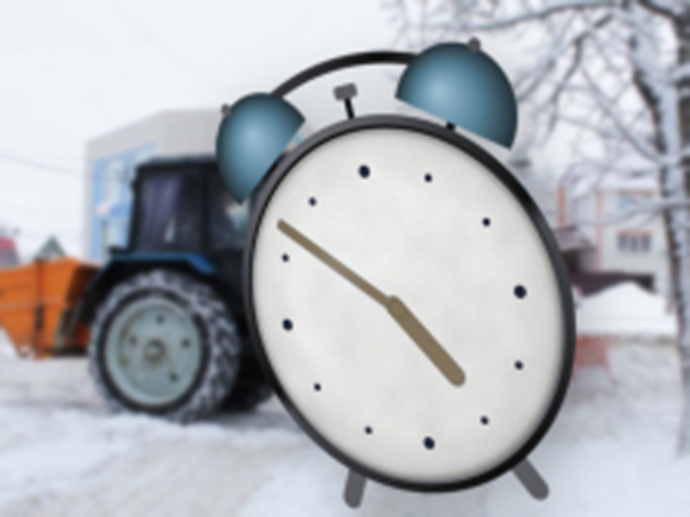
4:52
